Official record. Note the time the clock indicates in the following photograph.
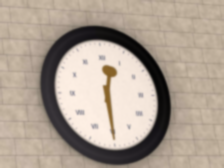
12:30
